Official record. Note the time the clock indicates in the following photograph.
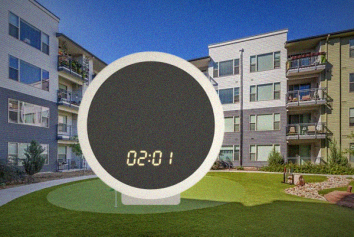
2:01
